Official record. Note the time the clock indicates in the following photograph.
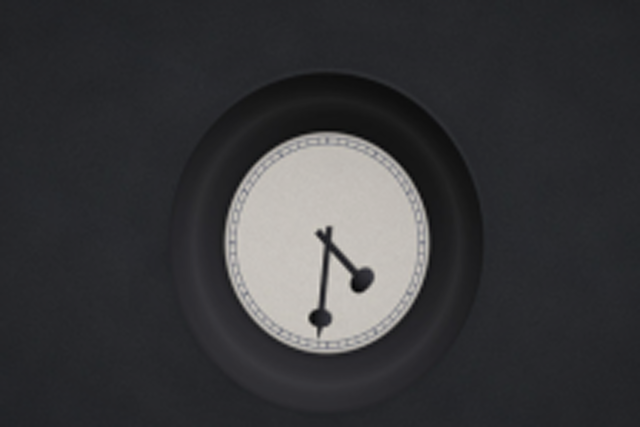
4:31
